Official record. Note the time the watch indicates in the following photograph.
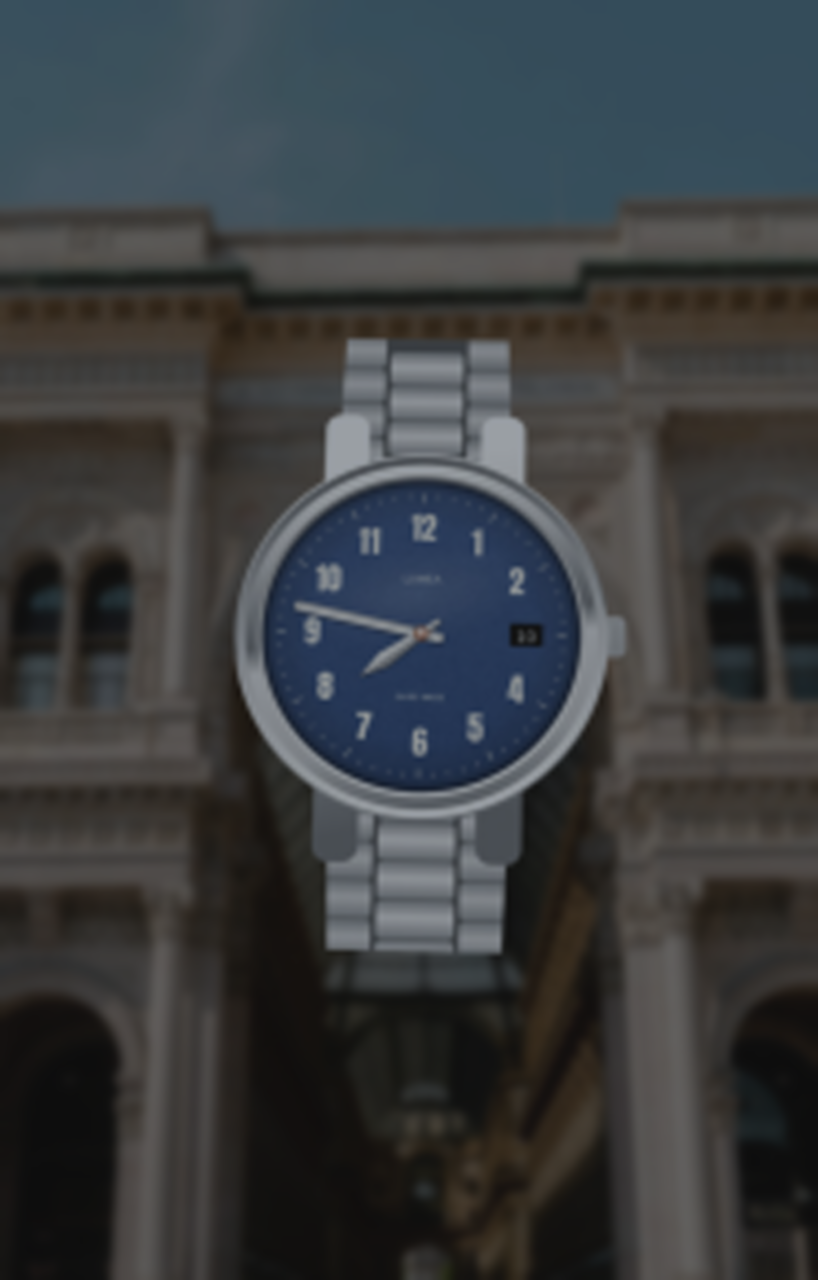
7:47
